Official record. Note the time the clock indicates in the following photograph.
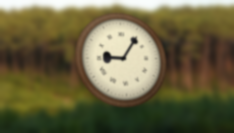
9:06
